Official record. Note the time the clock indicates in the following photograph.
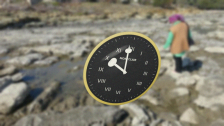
9:59
